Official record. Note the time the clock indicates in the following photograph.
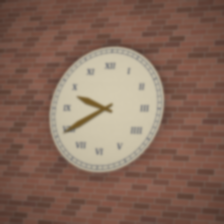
9:40
